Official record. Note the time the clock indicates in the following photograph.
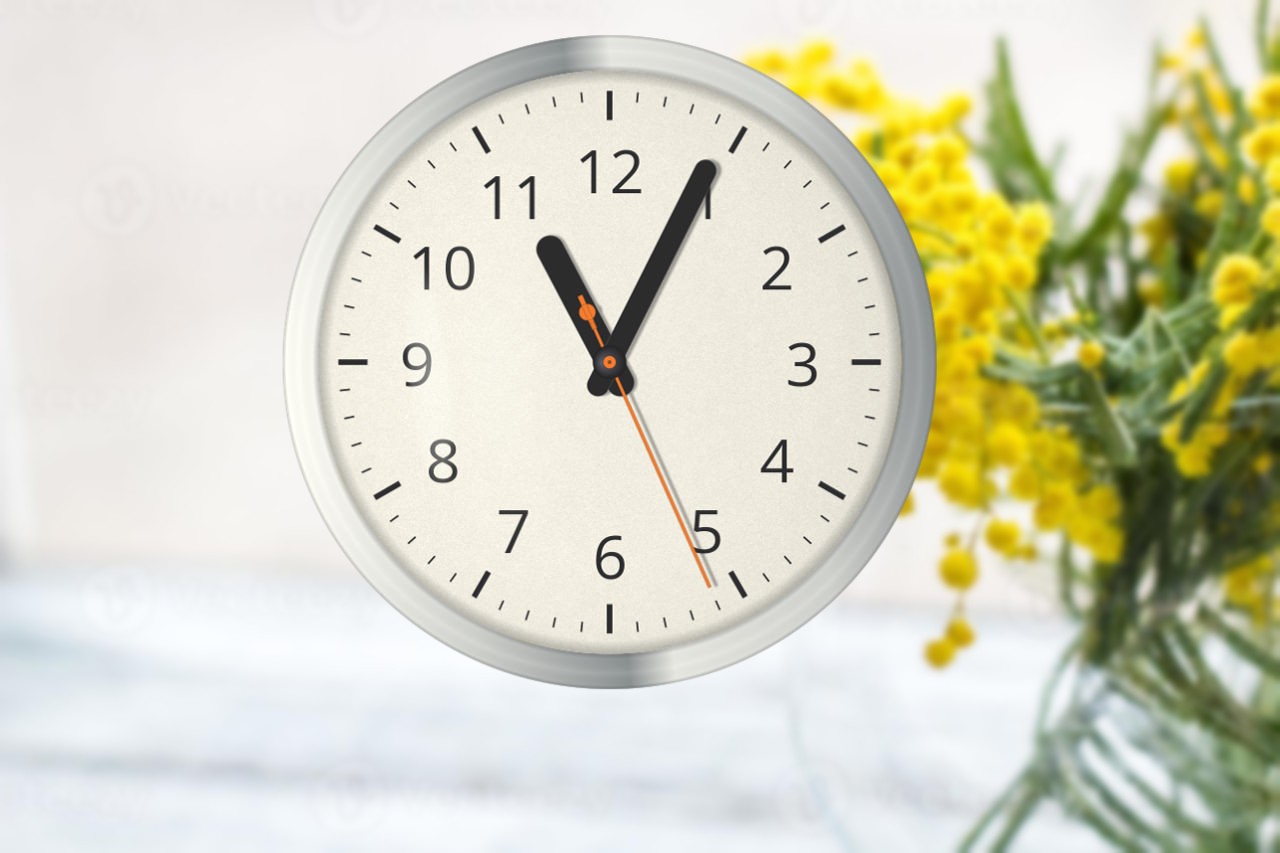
11:04:26
